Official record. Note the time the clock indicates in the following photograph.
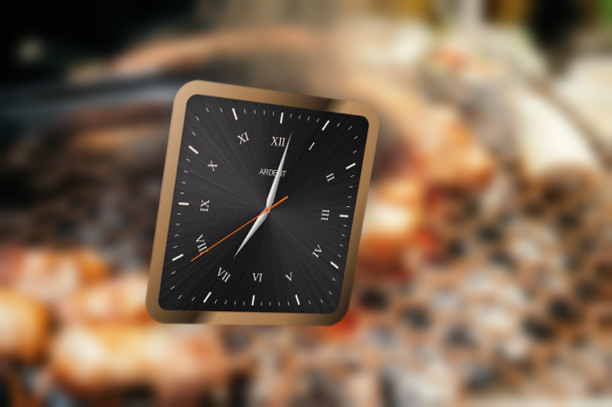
7:01:39
